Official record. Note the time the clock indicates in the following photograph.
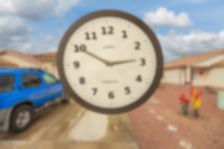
2:50
